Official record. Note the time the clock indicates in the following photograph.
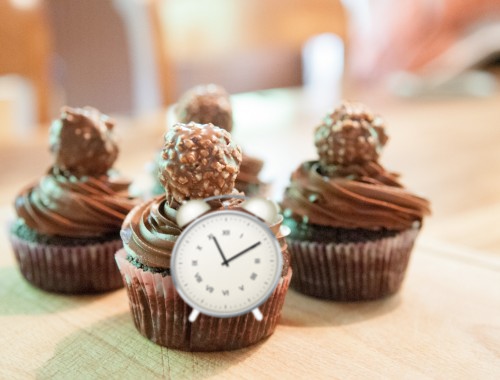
11:10
